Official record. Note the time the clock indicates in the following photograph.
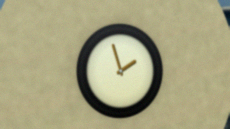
1:57
